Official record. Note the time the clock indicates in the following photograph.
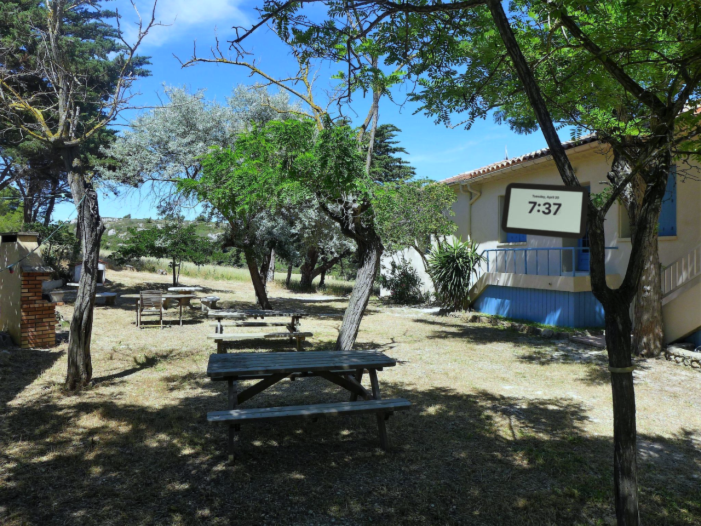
7:37
